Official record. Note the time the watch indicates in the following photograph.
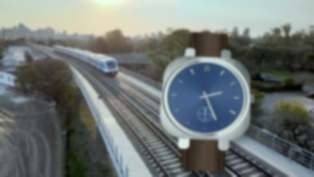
2:26
